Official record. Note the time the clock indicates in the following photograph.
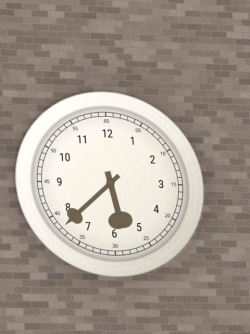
5:38
